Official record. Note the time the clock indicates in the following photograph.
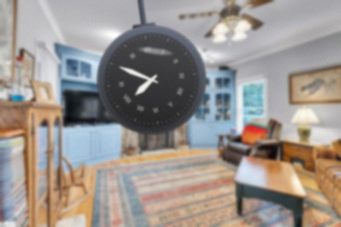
7:50
